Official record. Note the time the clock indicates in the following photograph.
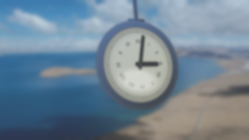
3:02
